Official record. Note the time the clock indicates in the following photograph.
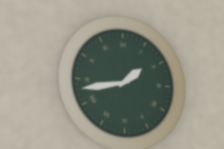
1:43
